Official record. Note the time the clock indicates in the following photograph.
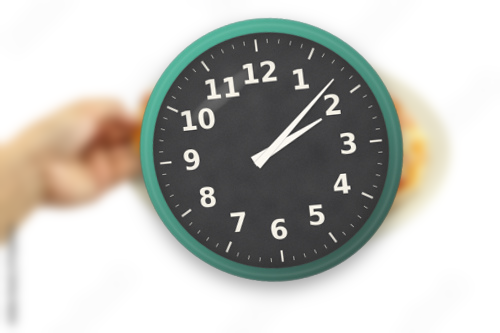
2:08
